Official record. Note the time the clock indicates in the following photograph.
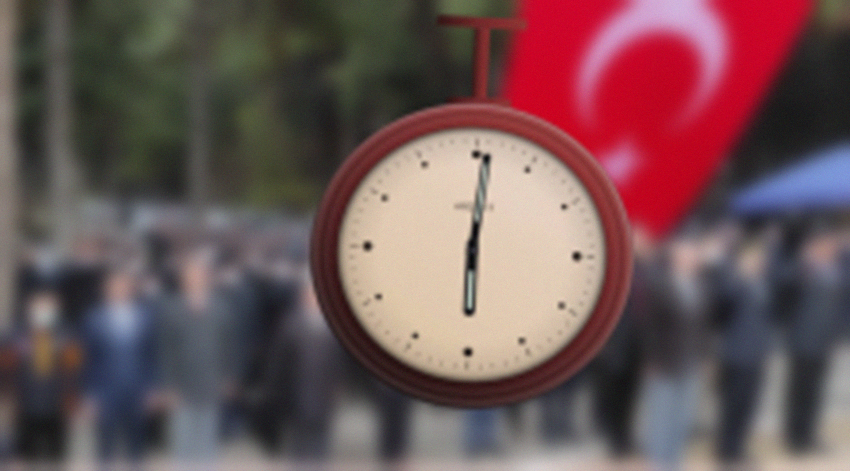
6:01
